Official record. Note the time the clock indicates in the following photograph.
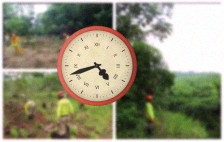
4:42
